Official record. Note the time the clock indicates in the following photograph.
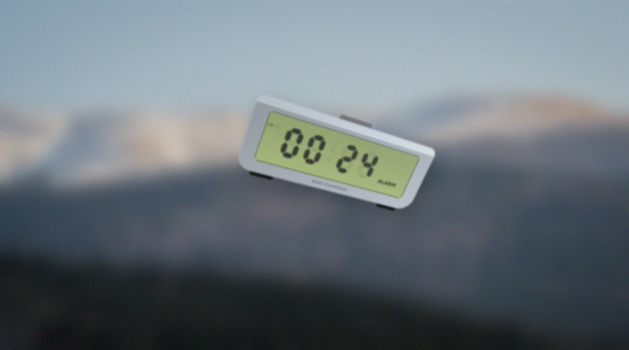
0:24
